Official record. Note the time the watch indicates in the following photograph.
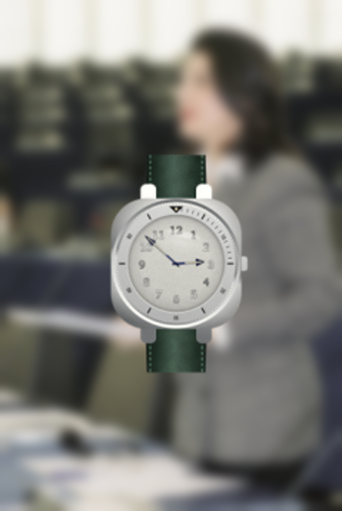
2:52
